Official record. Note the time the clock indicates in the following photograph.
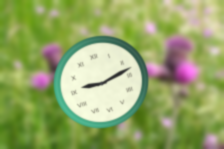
9:13
